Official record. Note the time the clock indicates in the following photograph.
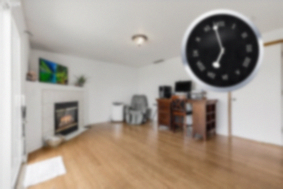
6:58
